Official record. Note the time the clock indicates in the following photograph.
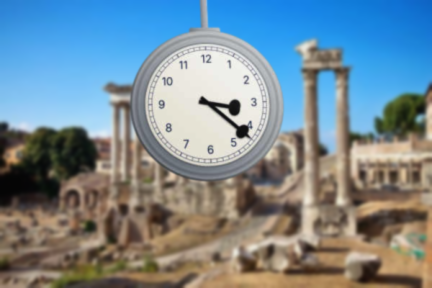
3:22
